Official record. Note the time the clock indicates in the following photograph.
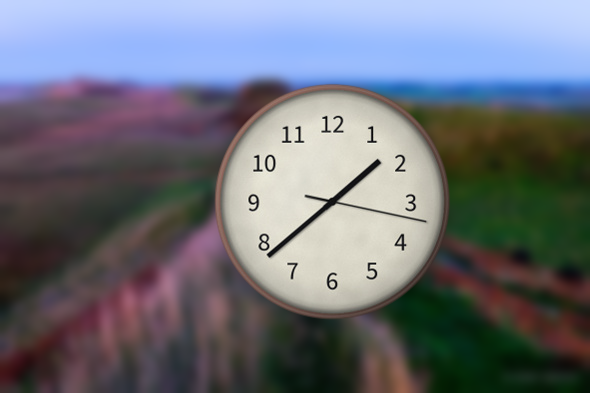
1:38:17
